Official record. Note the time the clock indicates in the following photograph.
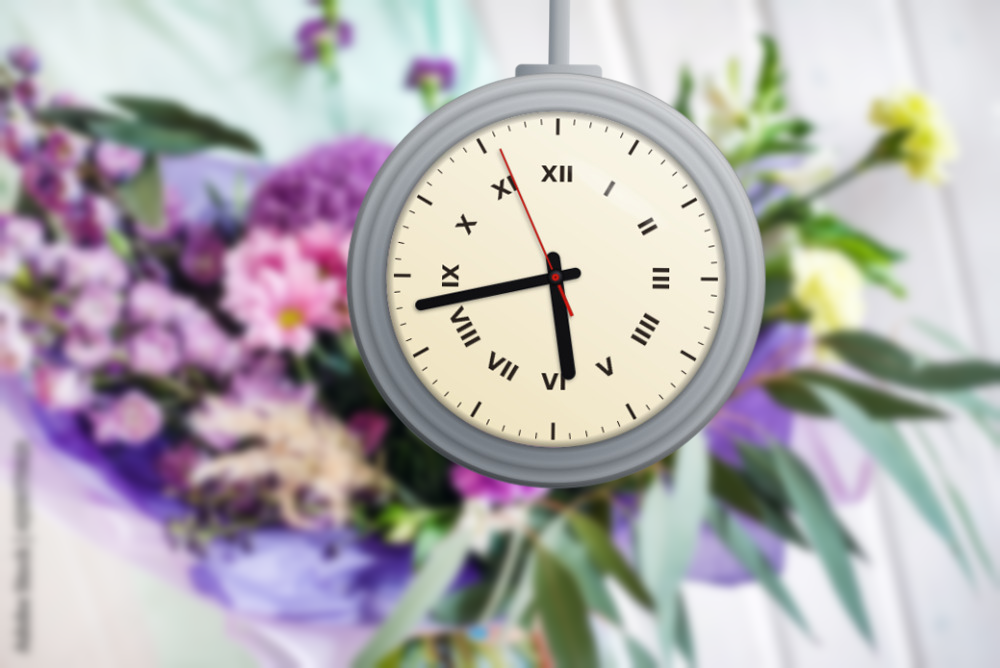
5:42:56
